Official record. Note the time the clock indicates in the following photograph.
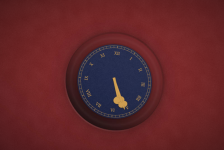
5:26
